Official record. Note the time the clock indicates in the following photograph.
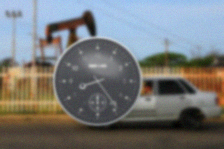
8:24
